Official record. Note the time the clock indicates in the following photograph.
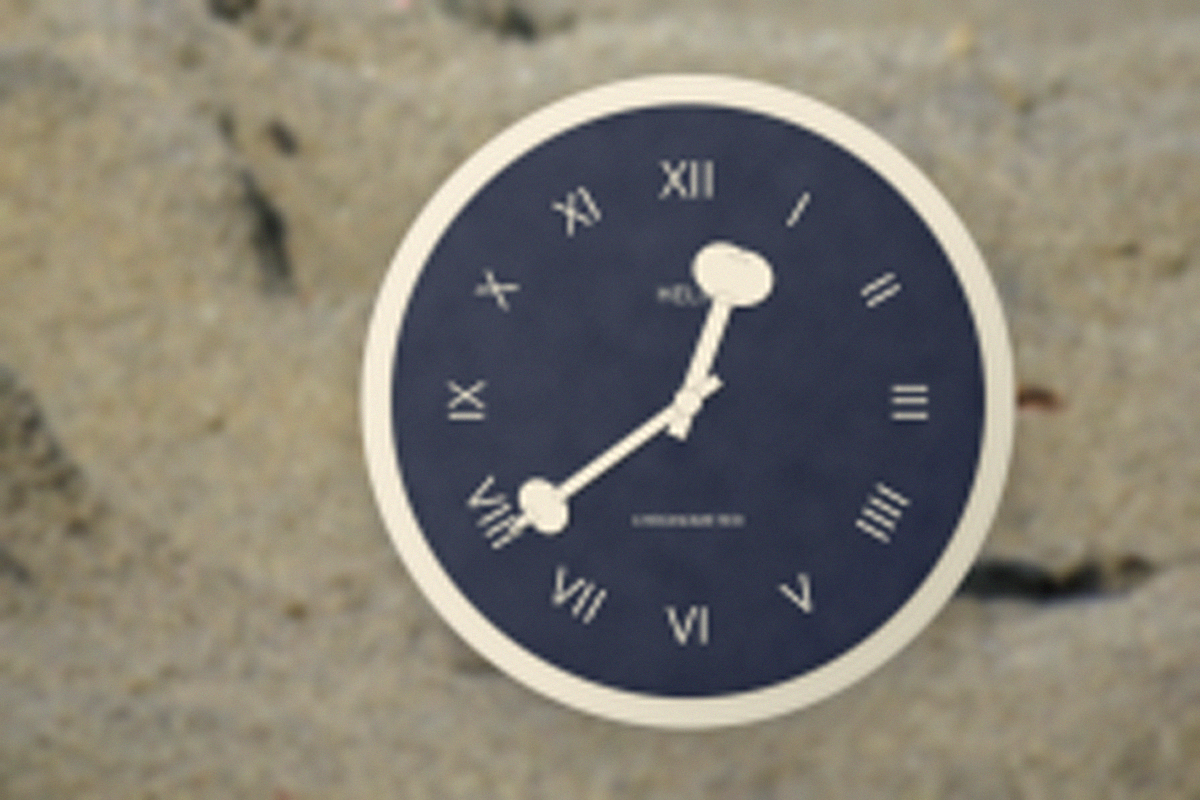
12:39
